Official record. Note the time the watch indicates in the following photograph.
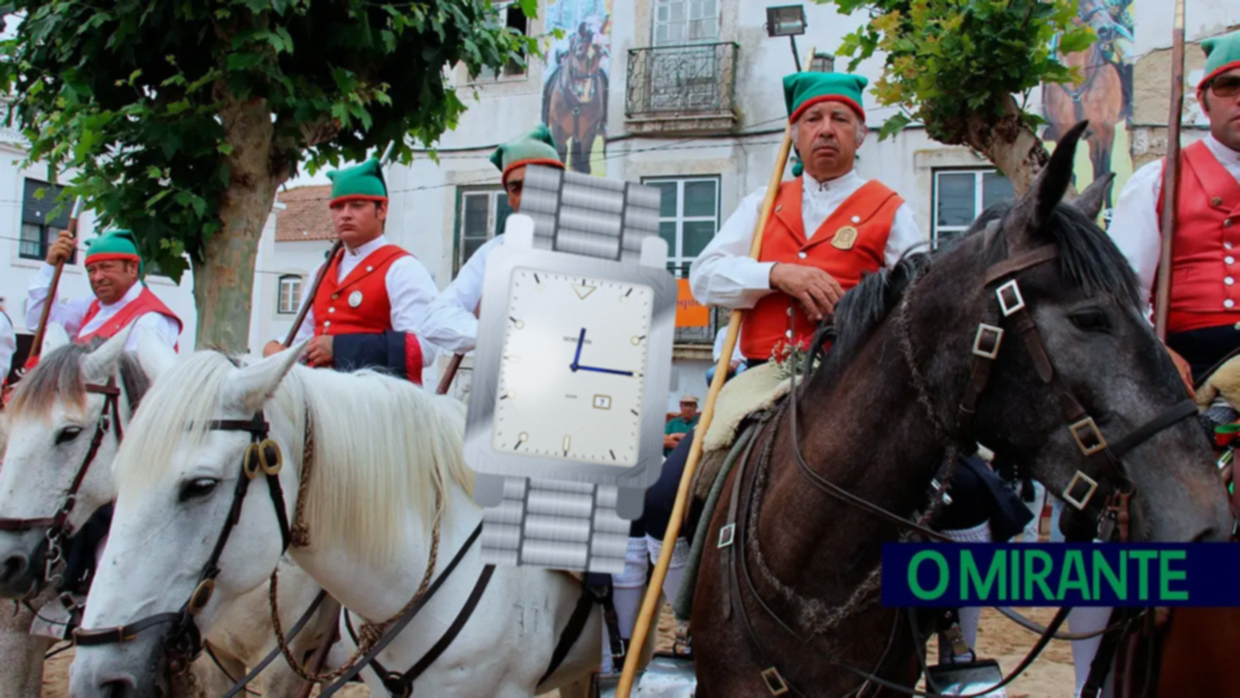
12:15
